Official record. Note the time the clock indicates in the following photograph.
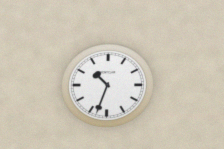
10:33
